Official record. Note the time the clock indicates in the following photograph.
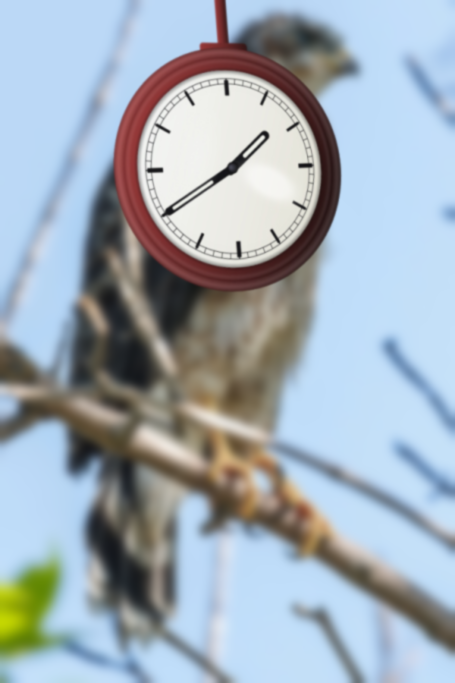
1:40
